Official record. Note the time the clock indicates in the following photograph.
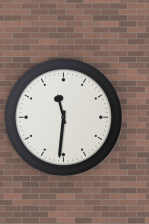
11:31
